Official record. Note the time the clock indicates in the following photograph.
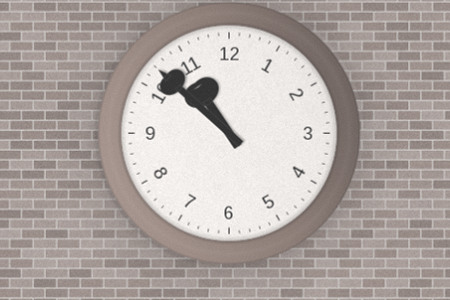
10:52
